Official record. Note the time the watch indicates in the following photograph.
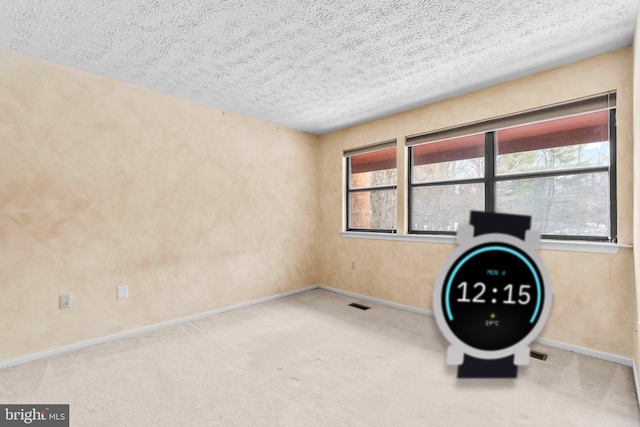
12:15
